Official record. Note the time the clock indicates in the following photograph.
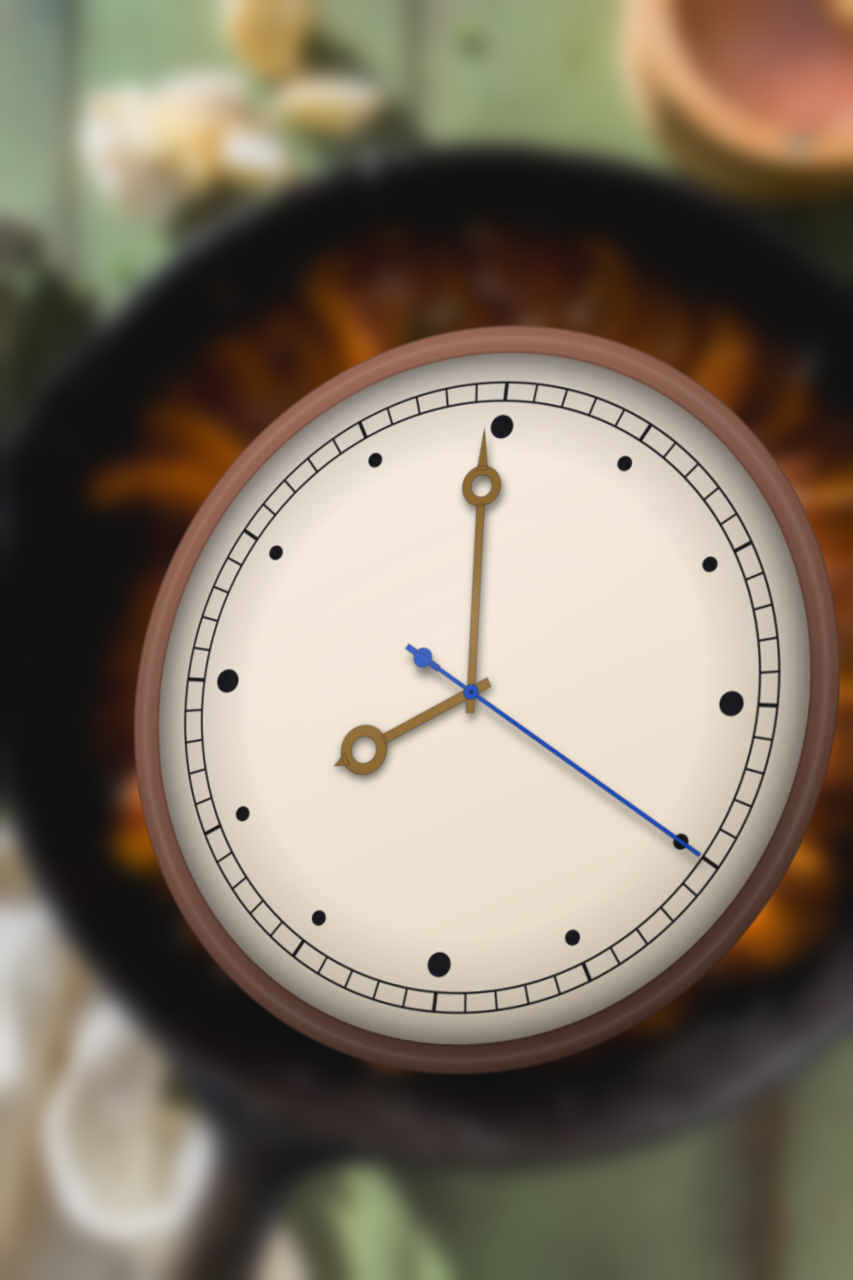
7:59:20
